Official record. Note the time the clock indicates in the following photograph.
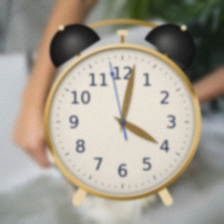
4:01:58
